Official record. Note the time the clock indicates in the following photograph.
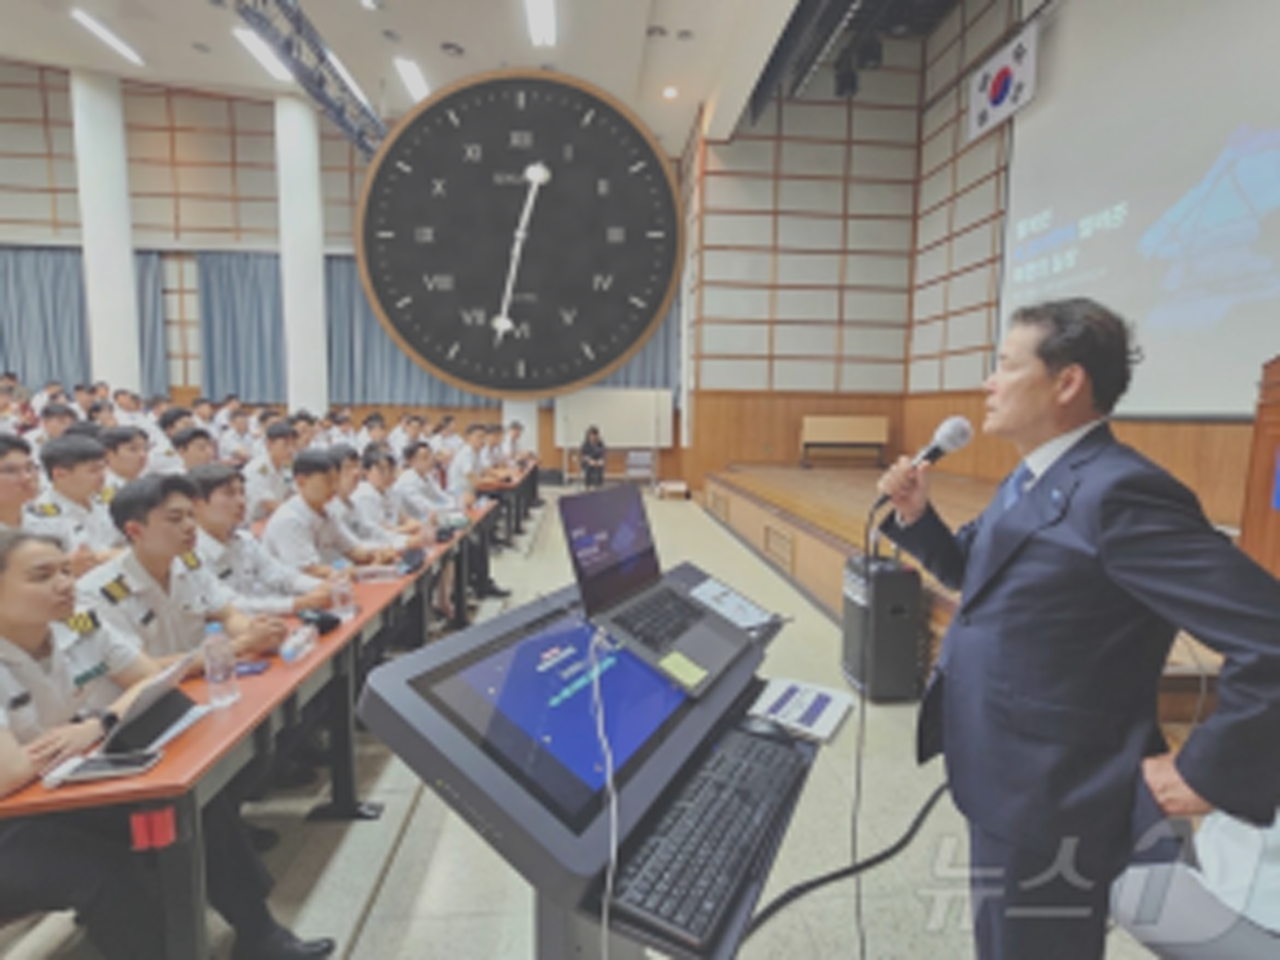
12:32
